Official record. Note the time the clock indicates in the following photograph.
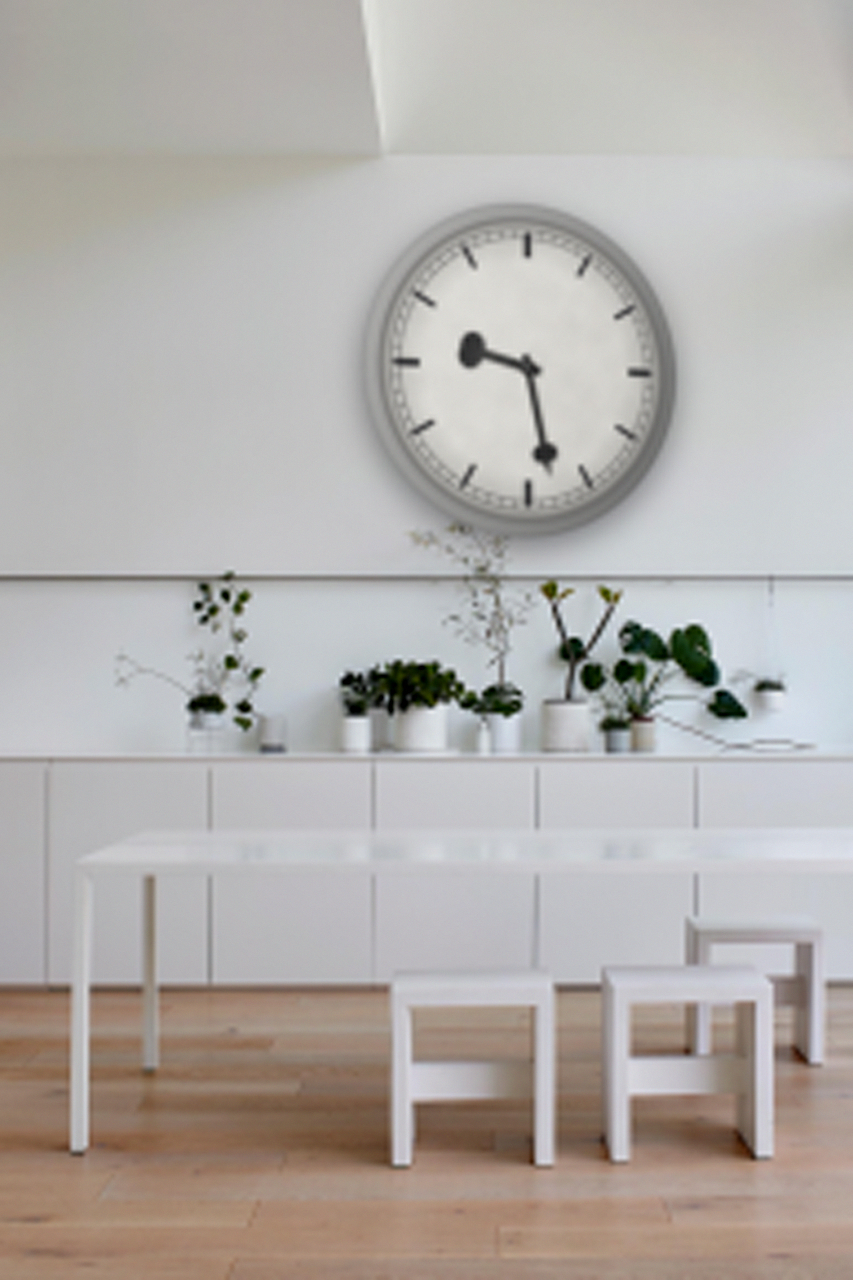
9:28
